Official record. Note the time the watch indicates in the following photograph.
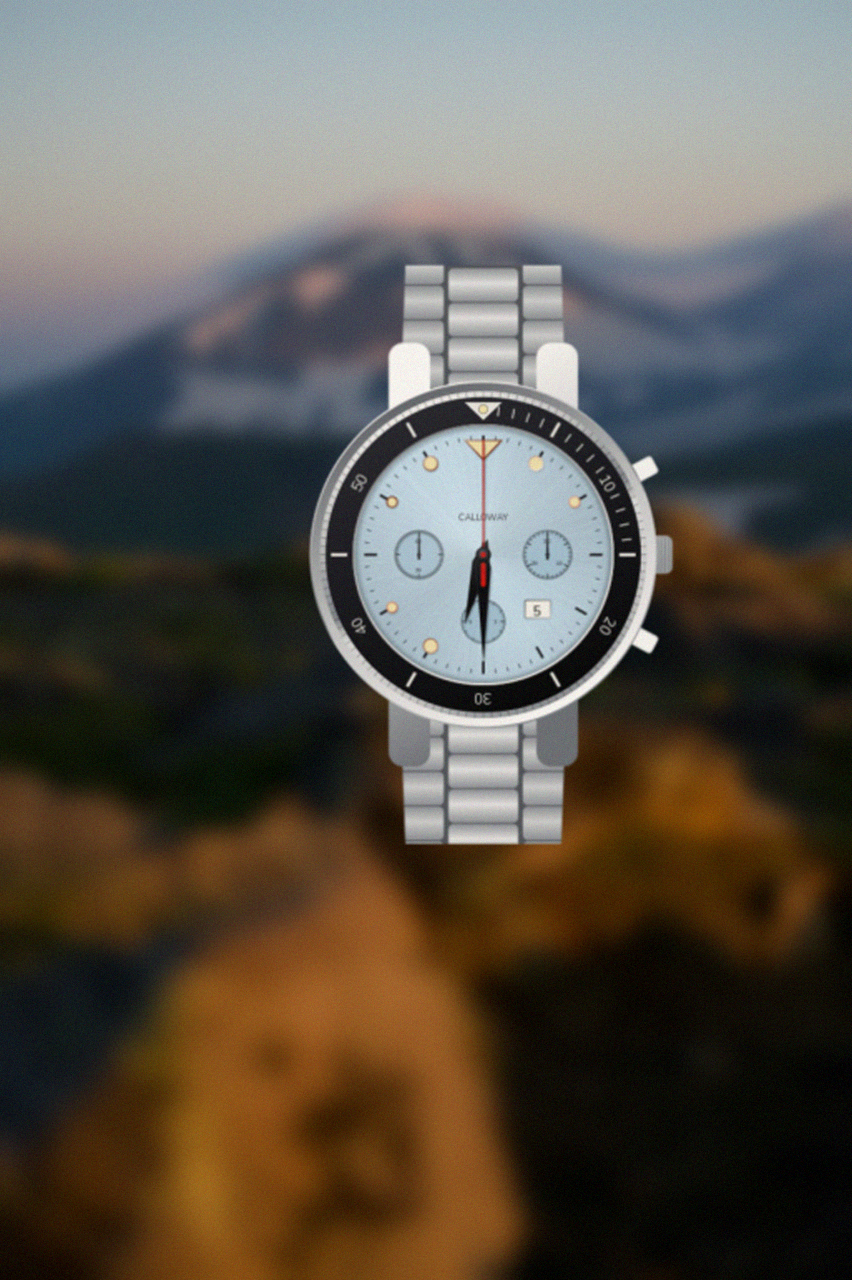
6:30
